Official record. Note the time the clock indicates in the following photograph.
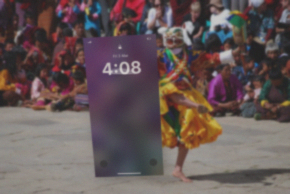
4:08
